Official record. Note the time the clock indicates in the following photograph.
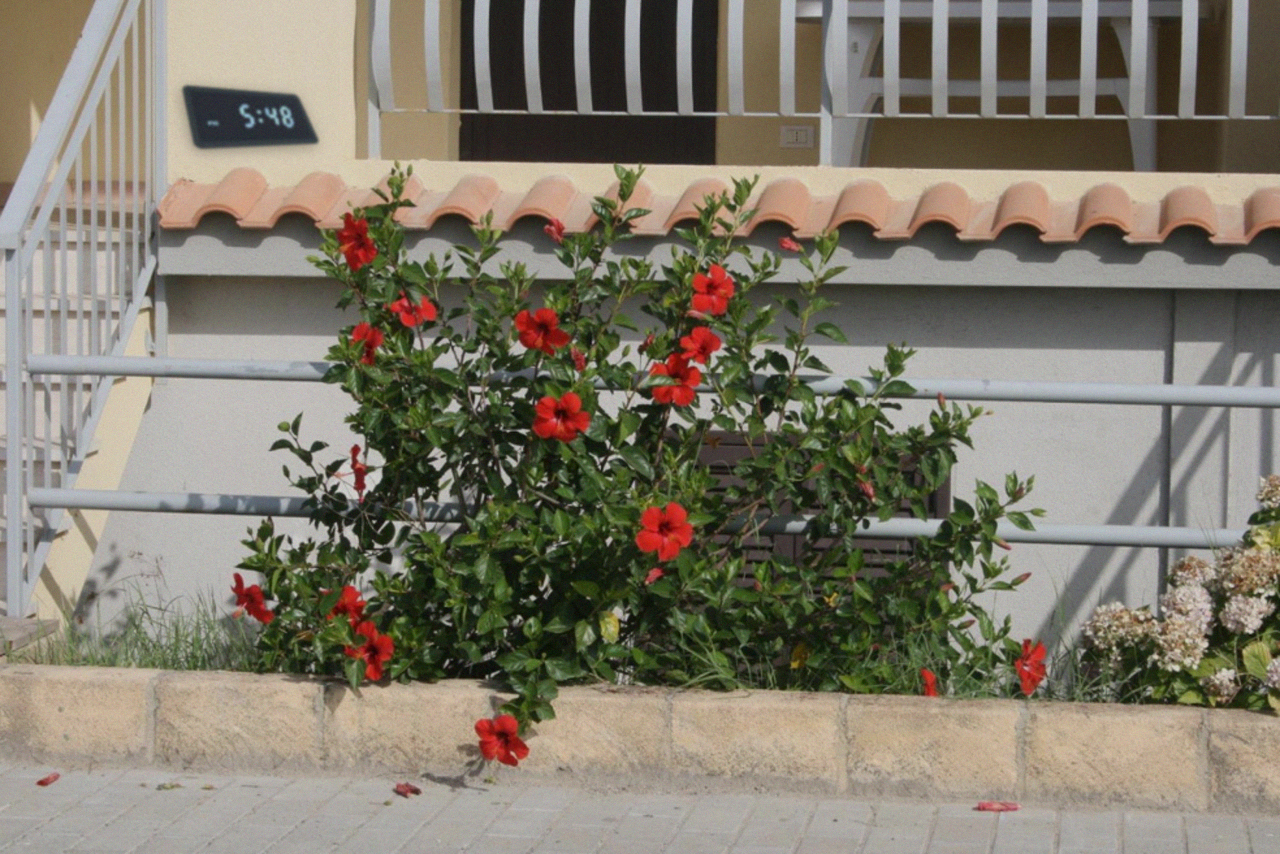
5:48
